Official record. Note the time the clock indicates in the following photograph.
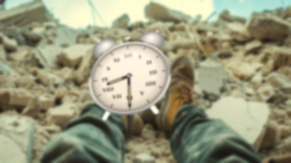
8:30
